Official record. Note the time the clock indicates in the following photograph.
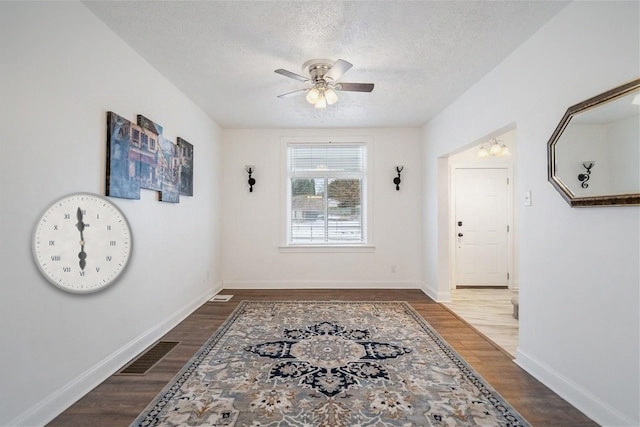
5:59
